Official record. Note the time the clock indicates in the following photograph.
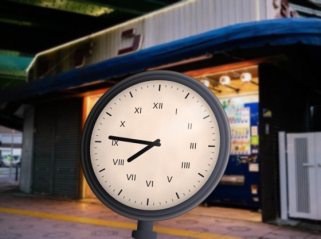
7:46
